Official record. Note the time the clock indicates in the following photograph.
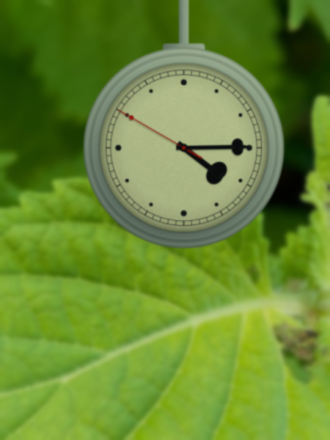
4:14:50
